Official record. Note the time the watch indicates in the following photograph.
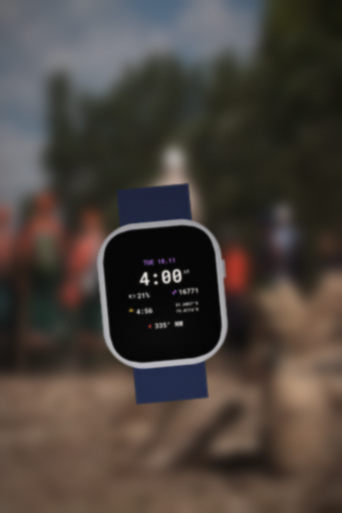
4:00
